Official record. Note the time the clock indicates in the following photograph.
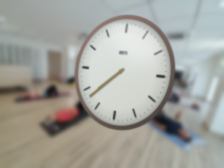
7:38
